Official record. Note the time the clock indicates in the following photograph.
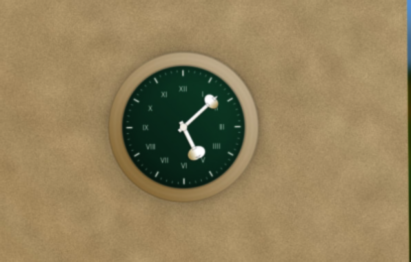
5:08
